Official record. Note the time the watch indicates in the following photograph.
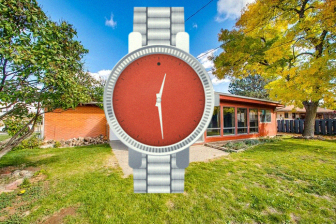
12:29
